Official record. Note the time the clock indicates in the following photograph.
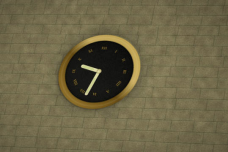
9:33
